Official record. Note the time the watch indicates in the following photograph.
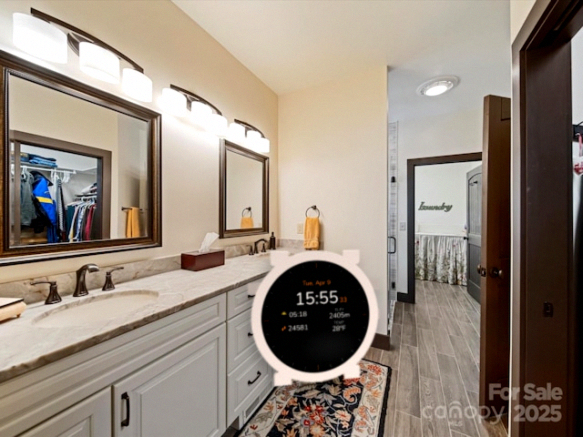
15:55
